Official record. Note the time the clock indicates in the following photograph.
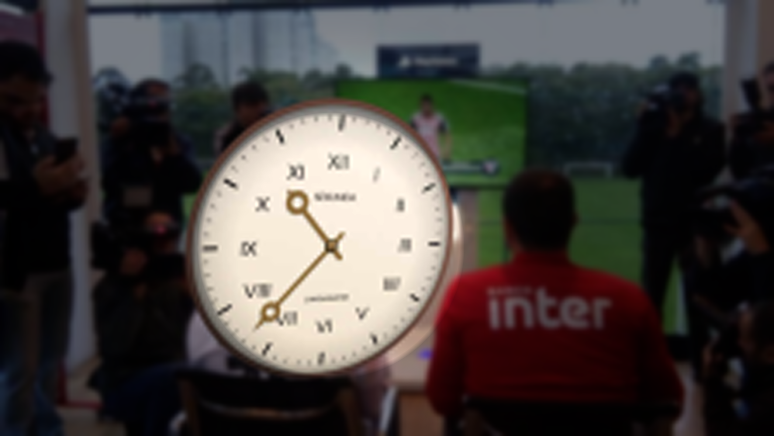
10:37
